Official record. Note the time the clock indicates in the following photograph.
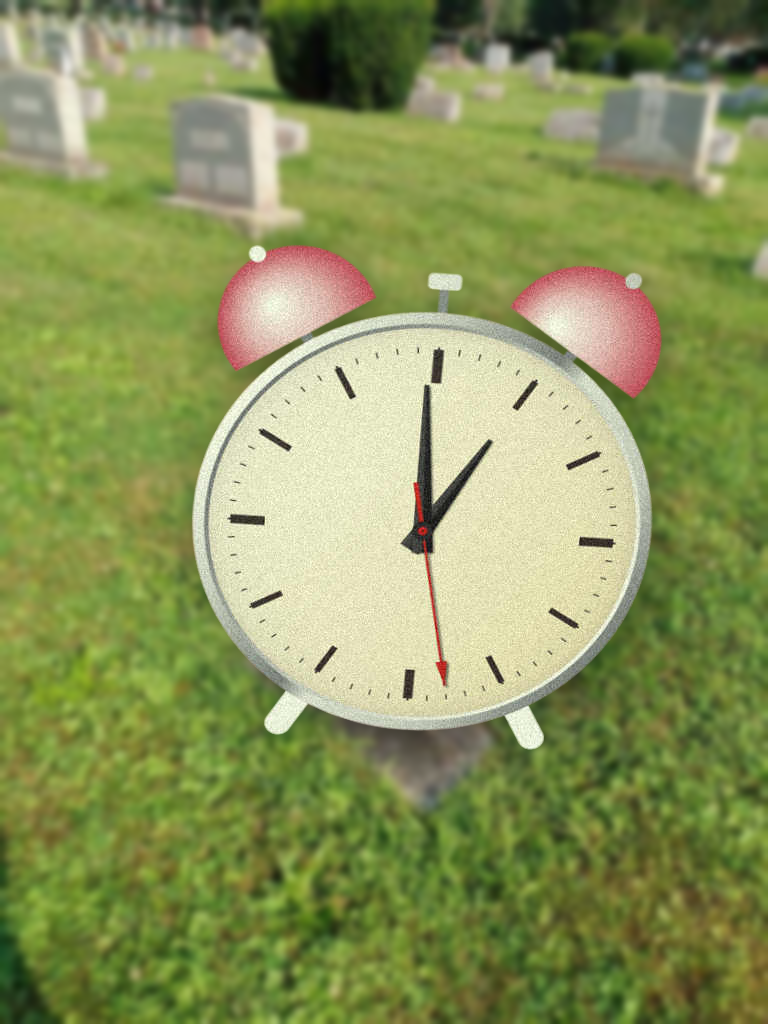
12:59:28
